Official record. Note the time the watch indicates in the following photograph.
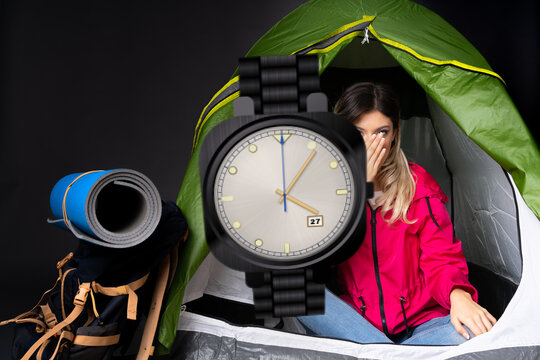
4:06:00
